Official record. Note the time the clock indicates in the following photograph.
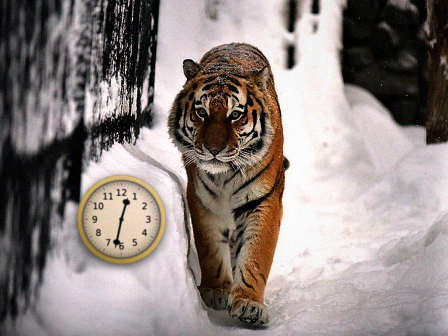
12:32
